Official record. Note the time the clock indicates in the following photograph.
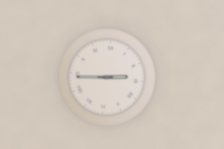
2:44
